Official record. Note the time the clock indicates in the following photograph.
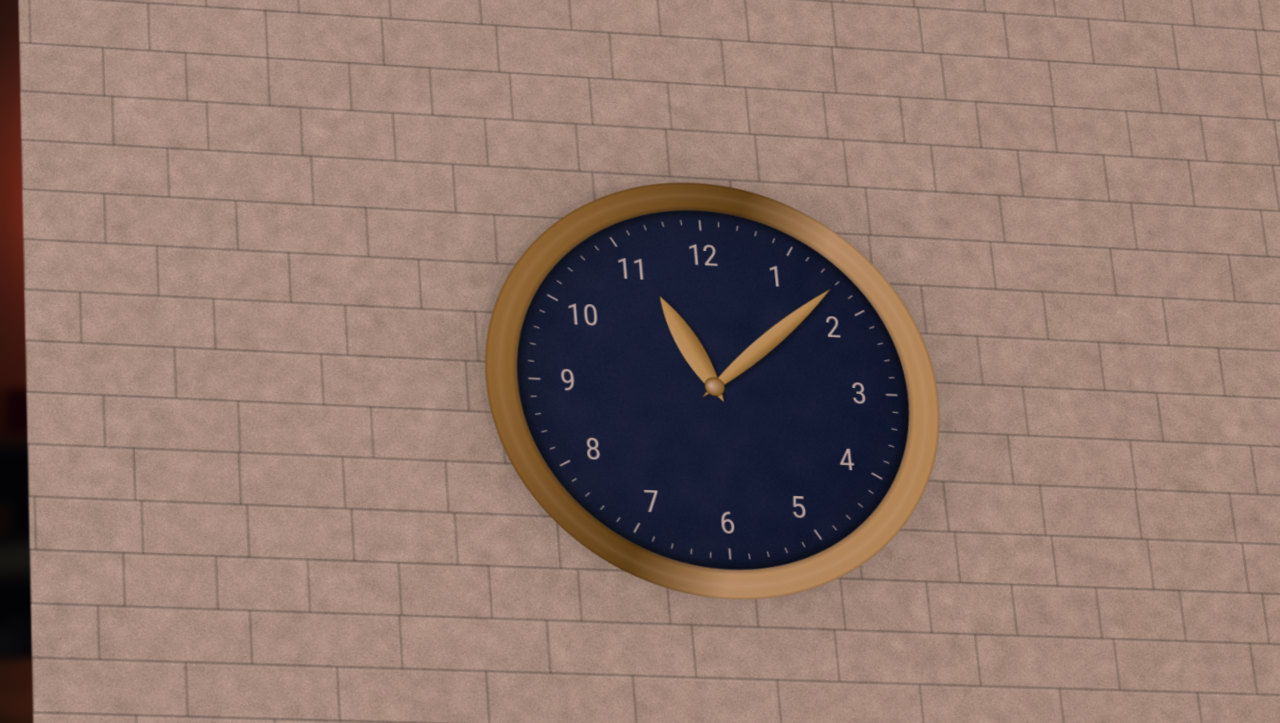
11:08
